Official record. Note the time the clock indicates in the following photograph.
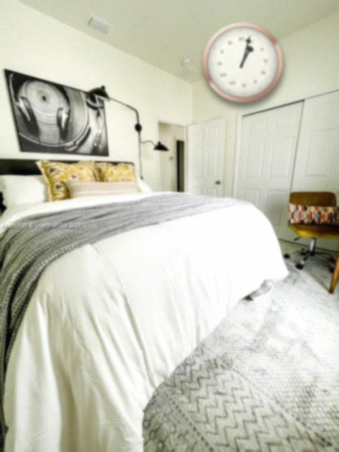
1:03
